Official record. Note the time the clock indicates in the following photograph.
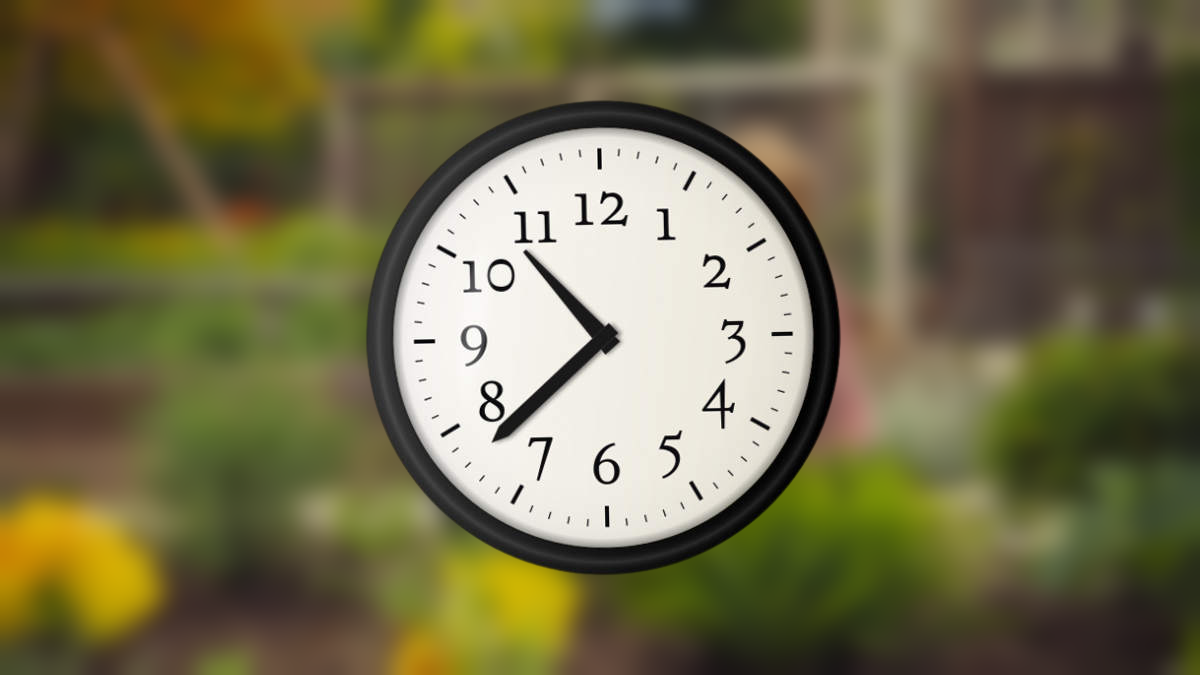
10:38
